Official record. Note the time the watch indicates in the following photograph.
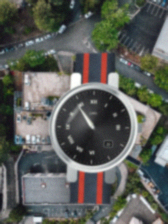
10:54
